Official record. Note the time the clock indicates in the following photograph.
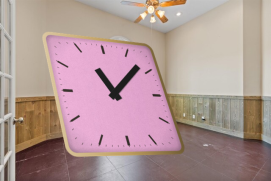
11:08
